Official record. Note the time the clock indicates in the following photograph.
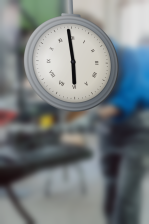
5:59
